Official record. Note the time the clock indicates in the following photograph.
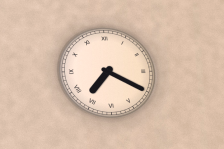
7:20
